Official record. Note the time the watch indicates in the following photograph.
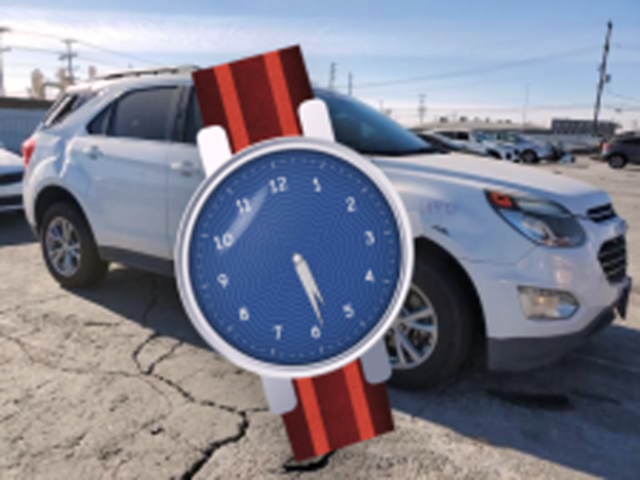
5:29
